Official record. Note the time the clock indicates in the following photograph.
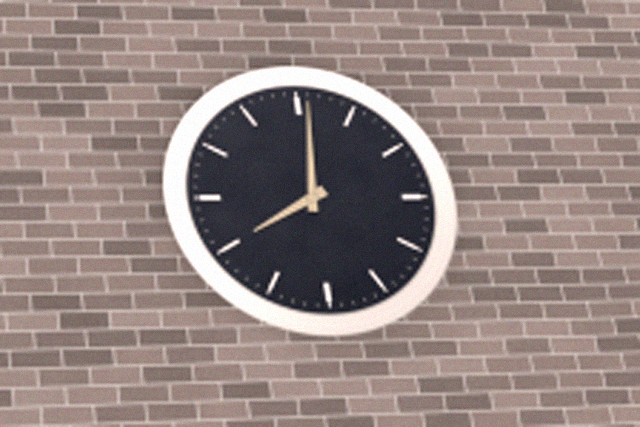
8:01
